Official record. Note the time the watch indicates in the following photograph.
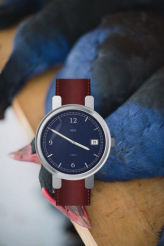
3:50
